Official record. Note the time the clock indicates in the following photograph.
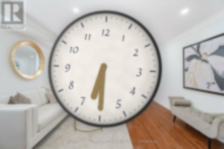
6:30
